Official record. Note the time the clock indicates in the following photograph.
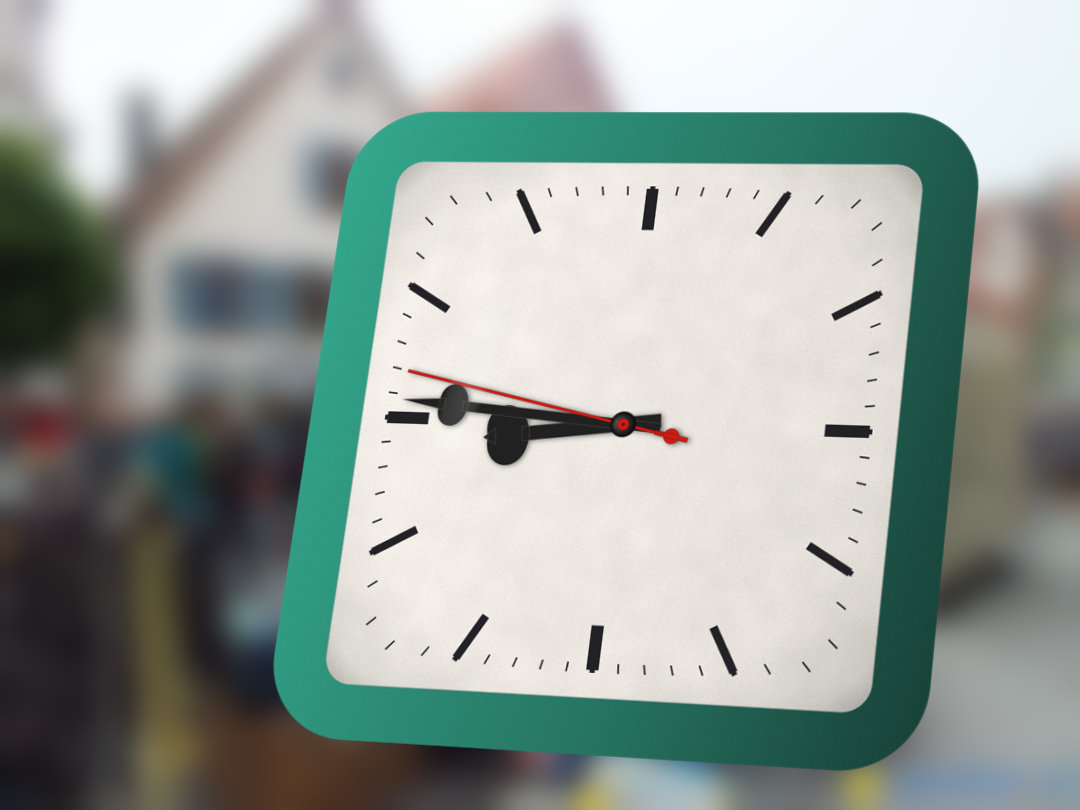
8:45:47
